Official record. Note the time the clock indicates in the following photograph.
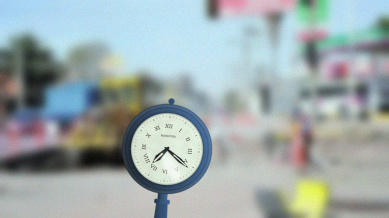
7:21
